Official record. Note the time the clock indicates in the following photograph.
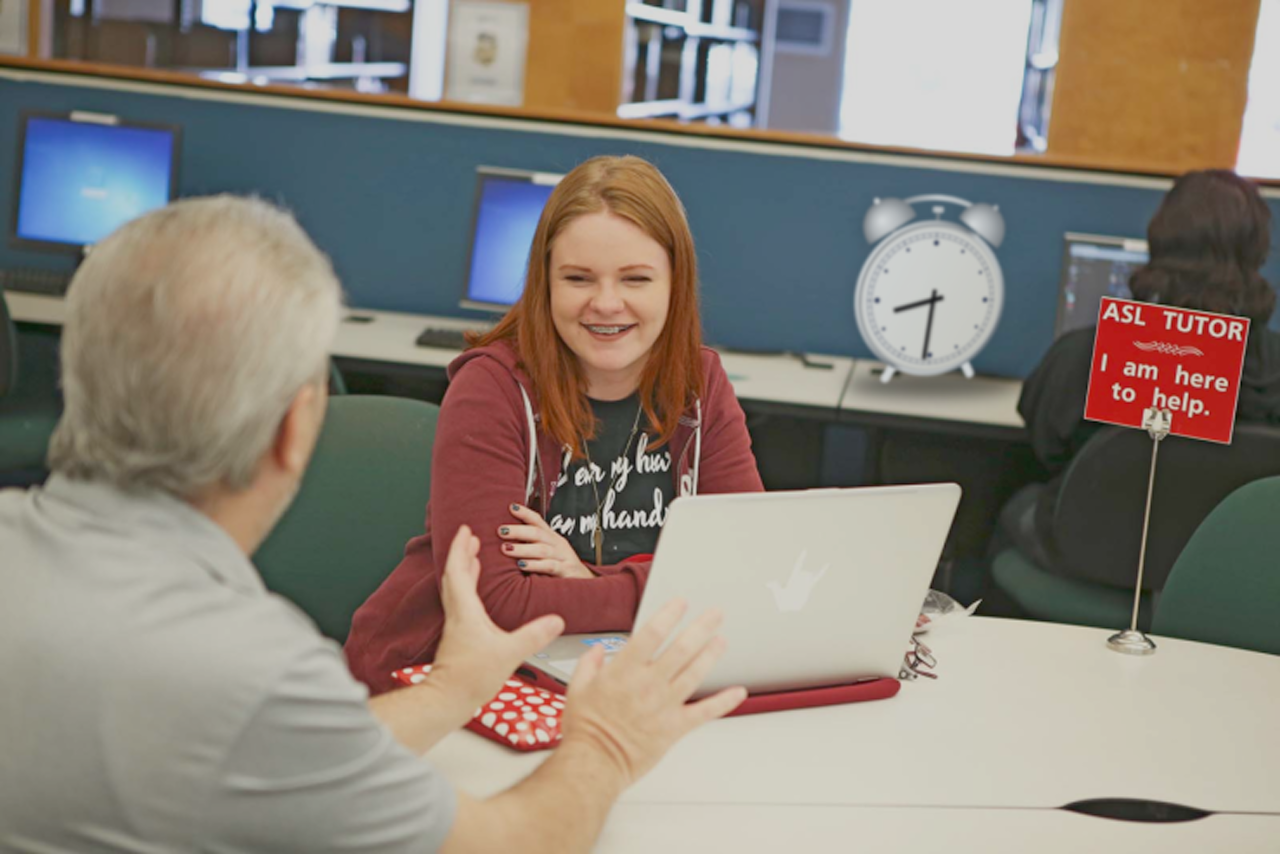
8:31
